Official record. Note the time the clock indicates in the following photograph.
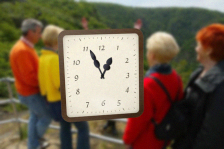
12:56
